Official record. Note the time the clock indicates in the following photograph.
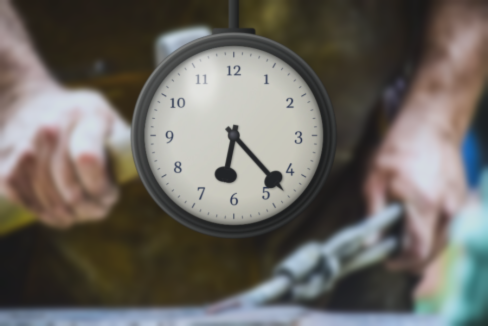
6:23
